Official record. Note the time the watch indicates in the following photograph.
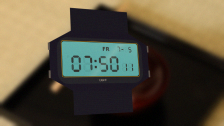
7:50:11
